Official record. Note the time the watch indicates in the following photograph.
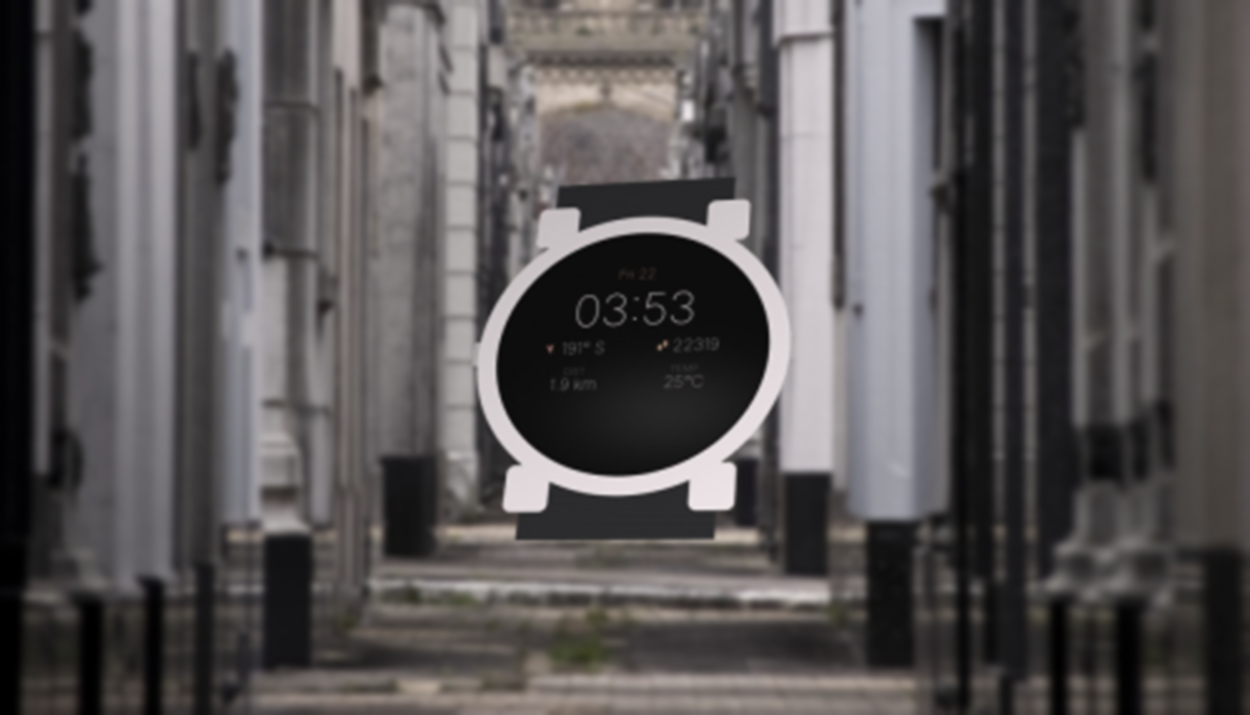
3:53
